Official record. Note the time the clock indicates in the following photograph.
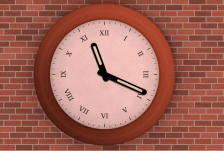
11:19
